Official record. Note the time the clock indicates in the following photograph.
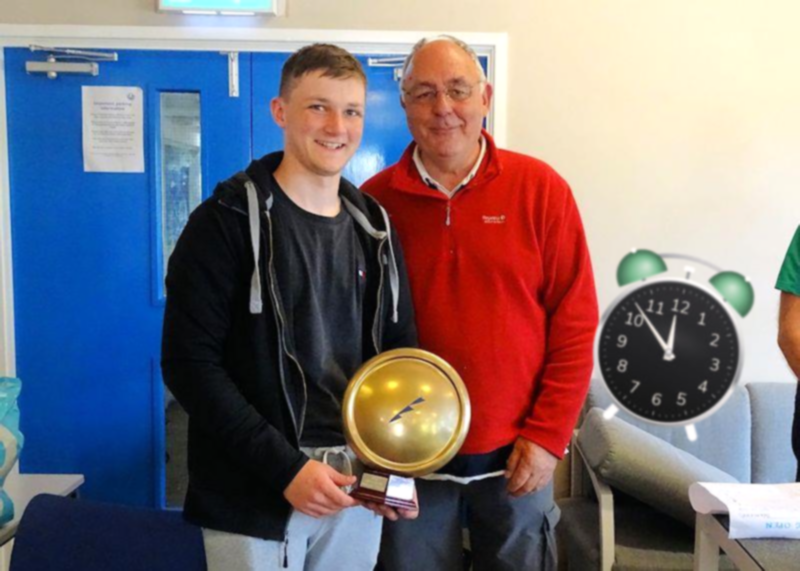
11:52
